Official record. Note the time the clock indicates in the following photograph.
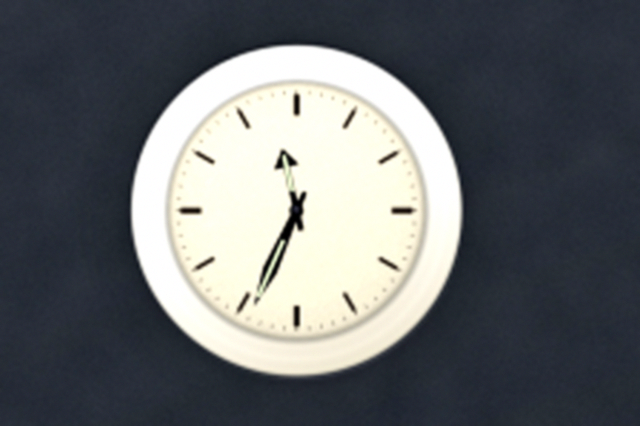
11:34
